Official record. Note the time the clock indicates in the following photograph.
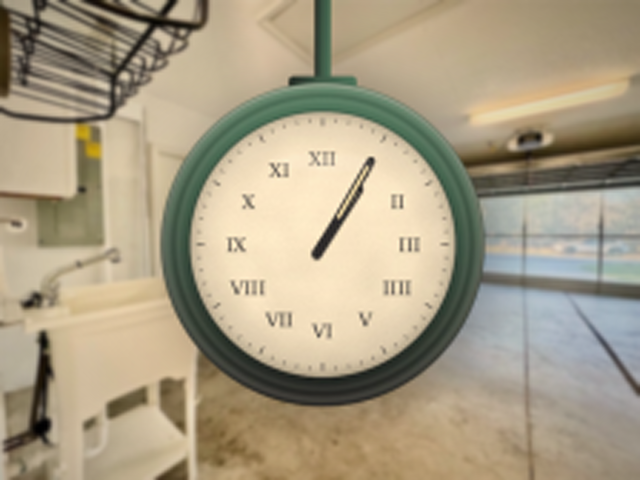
1:05
